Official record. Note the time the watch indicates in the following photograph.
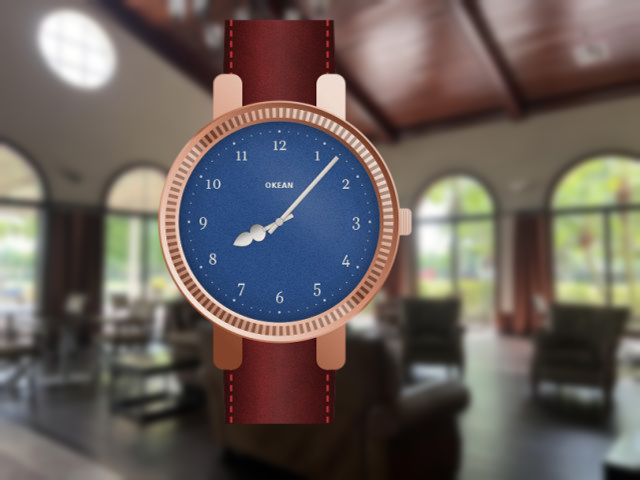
8:07
